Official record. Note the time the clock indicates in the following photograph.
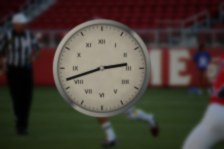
2:42
